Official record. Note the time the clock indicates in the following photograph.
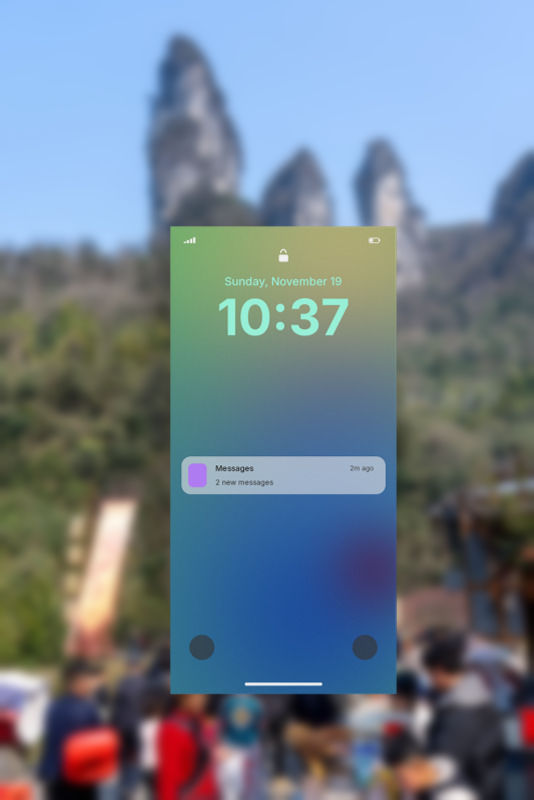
10:37
